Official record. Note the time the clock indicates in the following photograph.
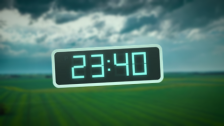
23:40
